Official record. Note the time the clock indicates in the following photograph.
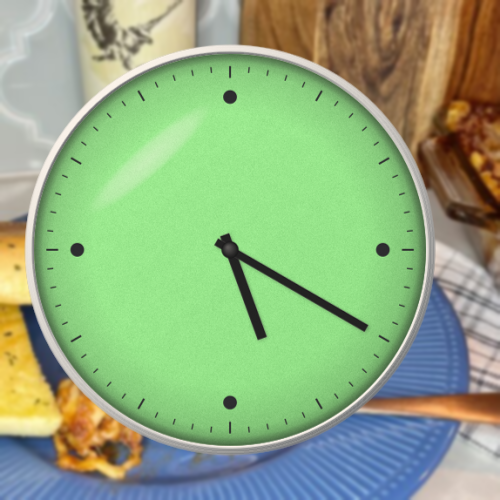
5:20
